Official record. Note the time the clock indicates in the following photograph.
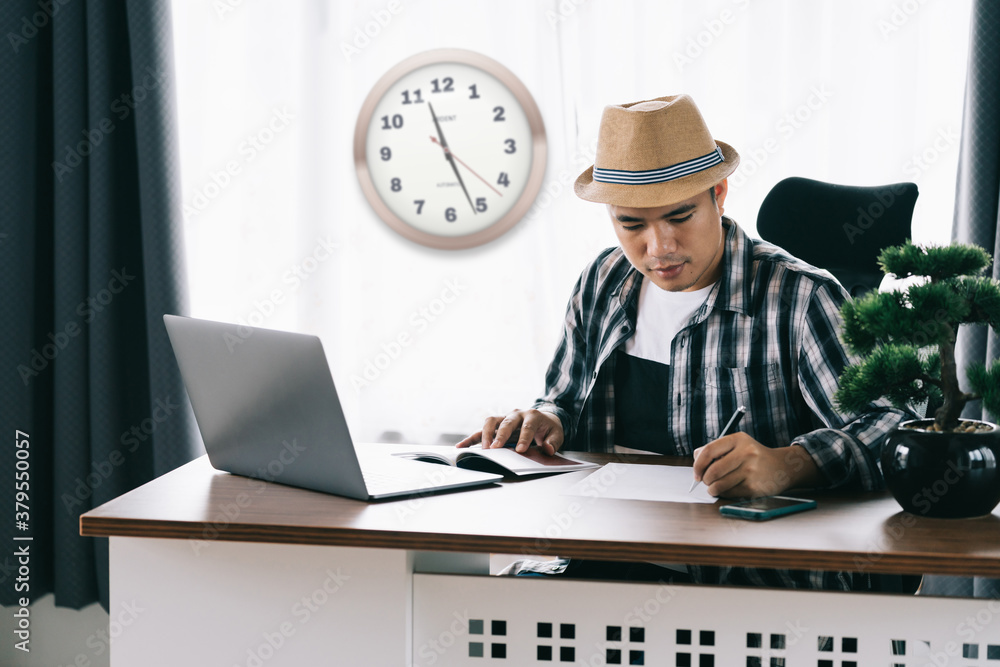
11:26:22
